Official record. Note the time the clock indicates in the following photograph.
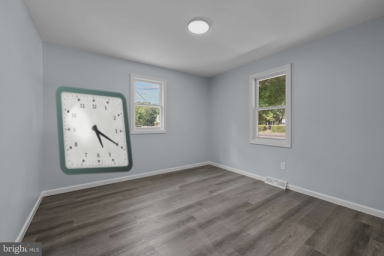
5:20
